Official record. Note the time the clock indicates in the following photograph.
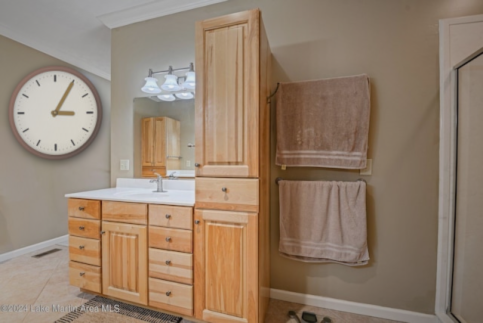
3:05
